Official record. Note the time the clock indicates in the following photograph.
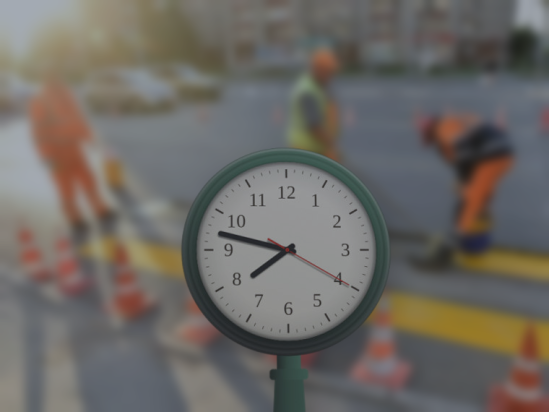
7:47:20
